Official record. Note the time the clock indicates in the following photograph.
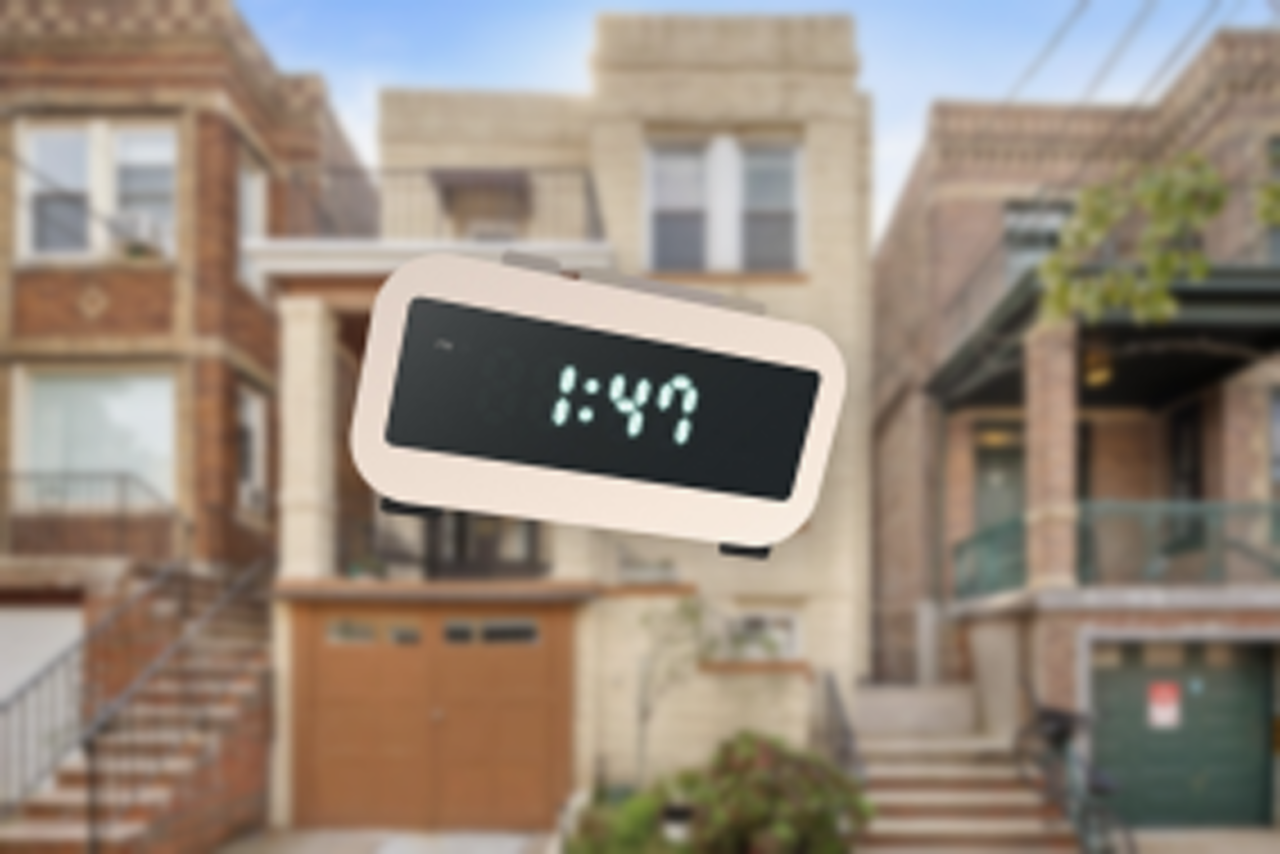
1:47
